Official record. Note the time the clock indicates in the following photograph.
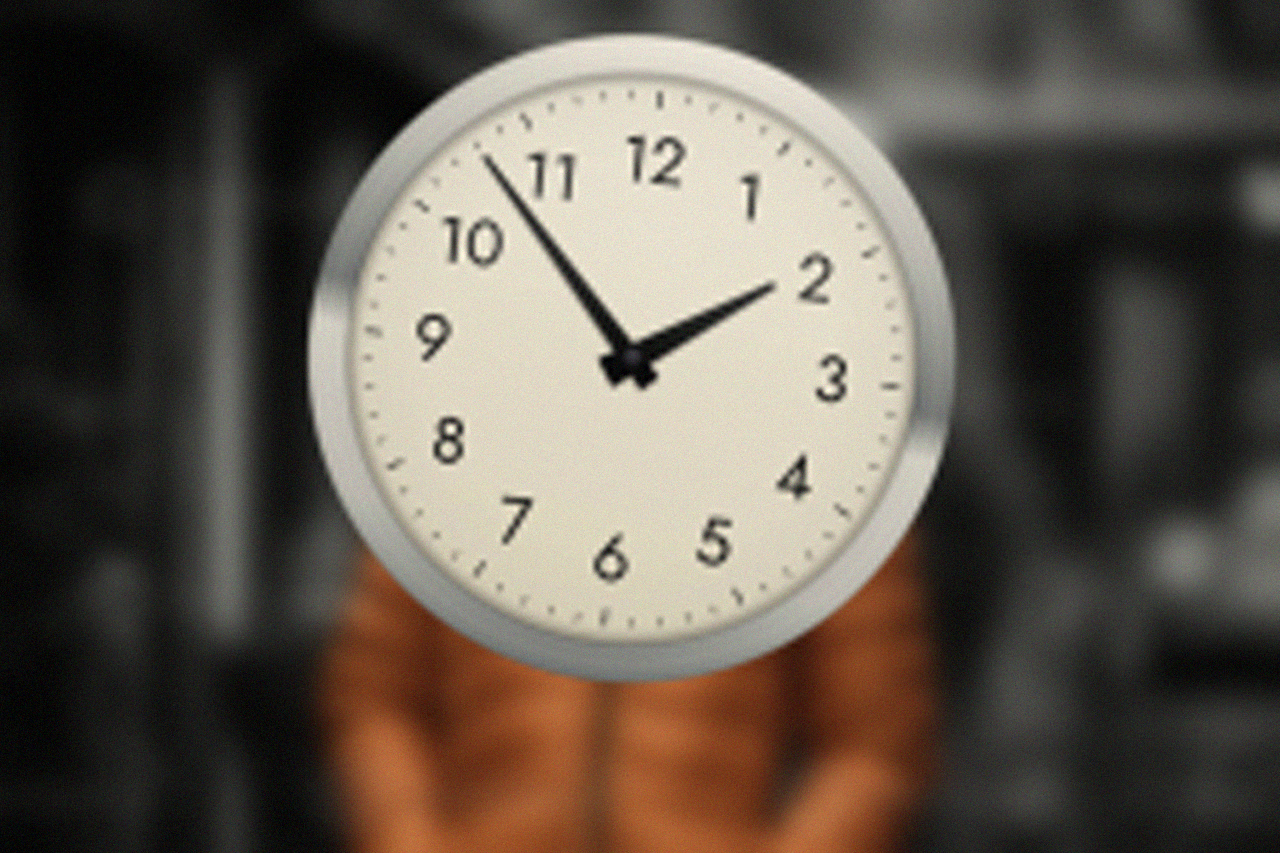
1:53
